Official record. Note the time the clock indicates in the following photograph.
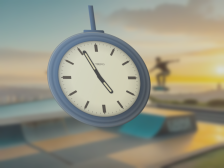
4:56
